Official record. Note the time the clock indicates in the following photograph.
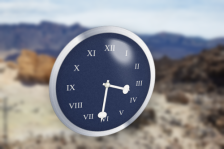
3:31
